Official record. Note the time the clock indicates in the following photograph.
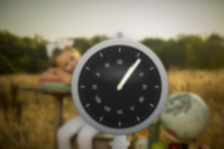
1:06
